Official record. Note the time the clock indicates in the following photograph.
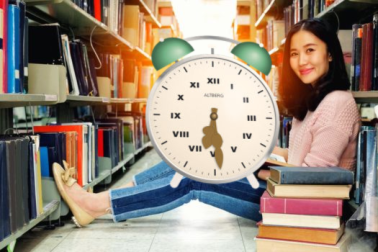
6:29
